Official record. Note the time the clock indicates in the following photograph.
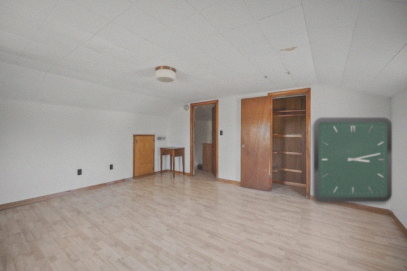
3:13
